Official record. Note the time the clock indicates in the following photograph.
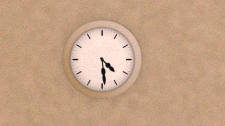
4:29
